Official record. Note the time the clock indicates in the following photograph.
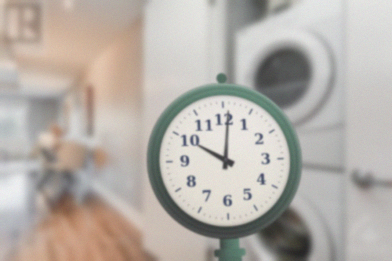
10:01
